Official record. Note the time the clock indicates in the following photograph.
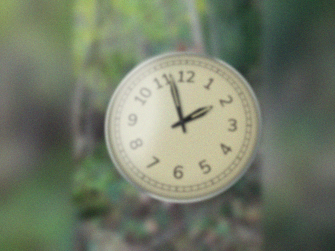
1:57
